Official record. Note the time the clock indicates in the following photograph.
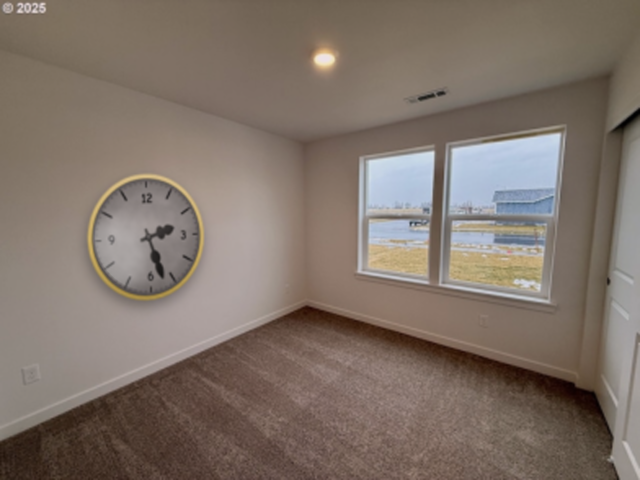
2:27
